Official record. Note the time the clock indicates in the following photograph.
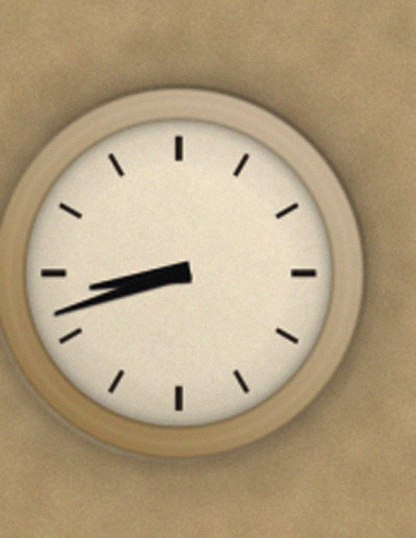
8:42
